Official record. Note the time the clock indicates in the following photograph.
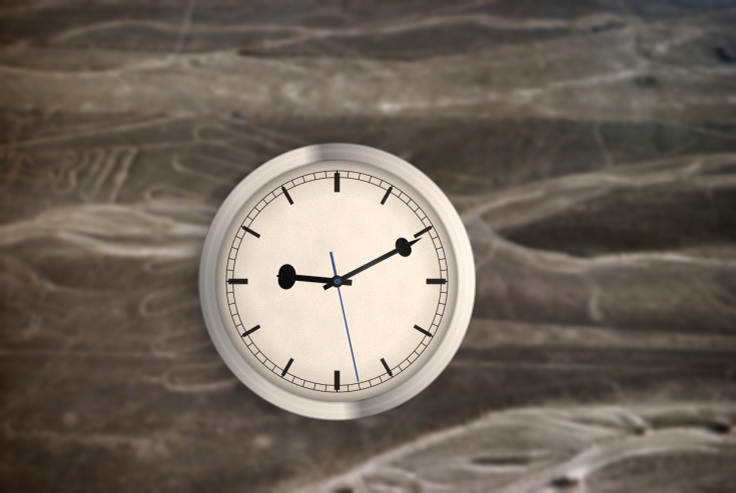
9:10:28
